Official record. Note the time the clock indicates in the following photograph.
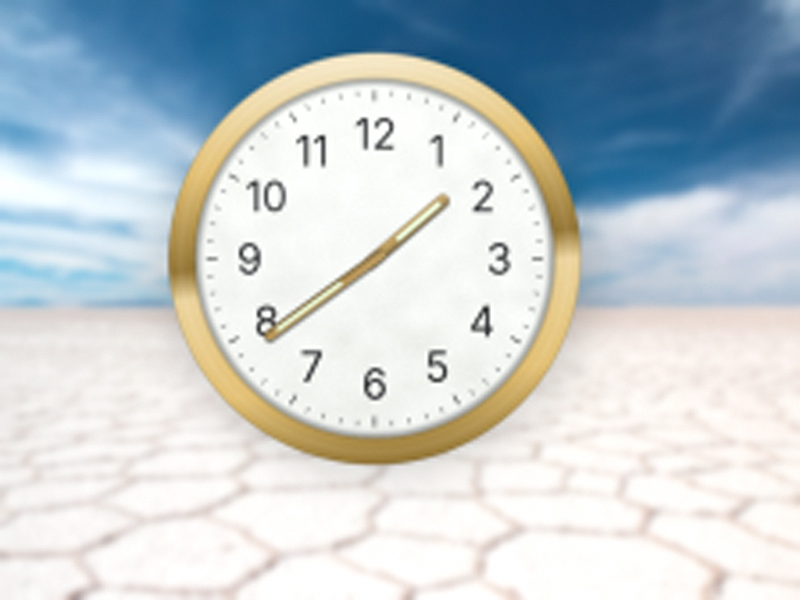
1:39
